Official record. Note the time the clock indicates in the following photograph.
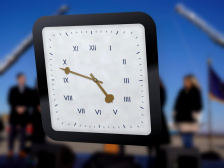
4:48
